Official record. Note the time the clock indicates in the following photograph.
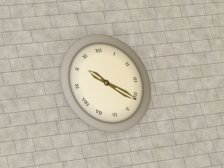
10:21
